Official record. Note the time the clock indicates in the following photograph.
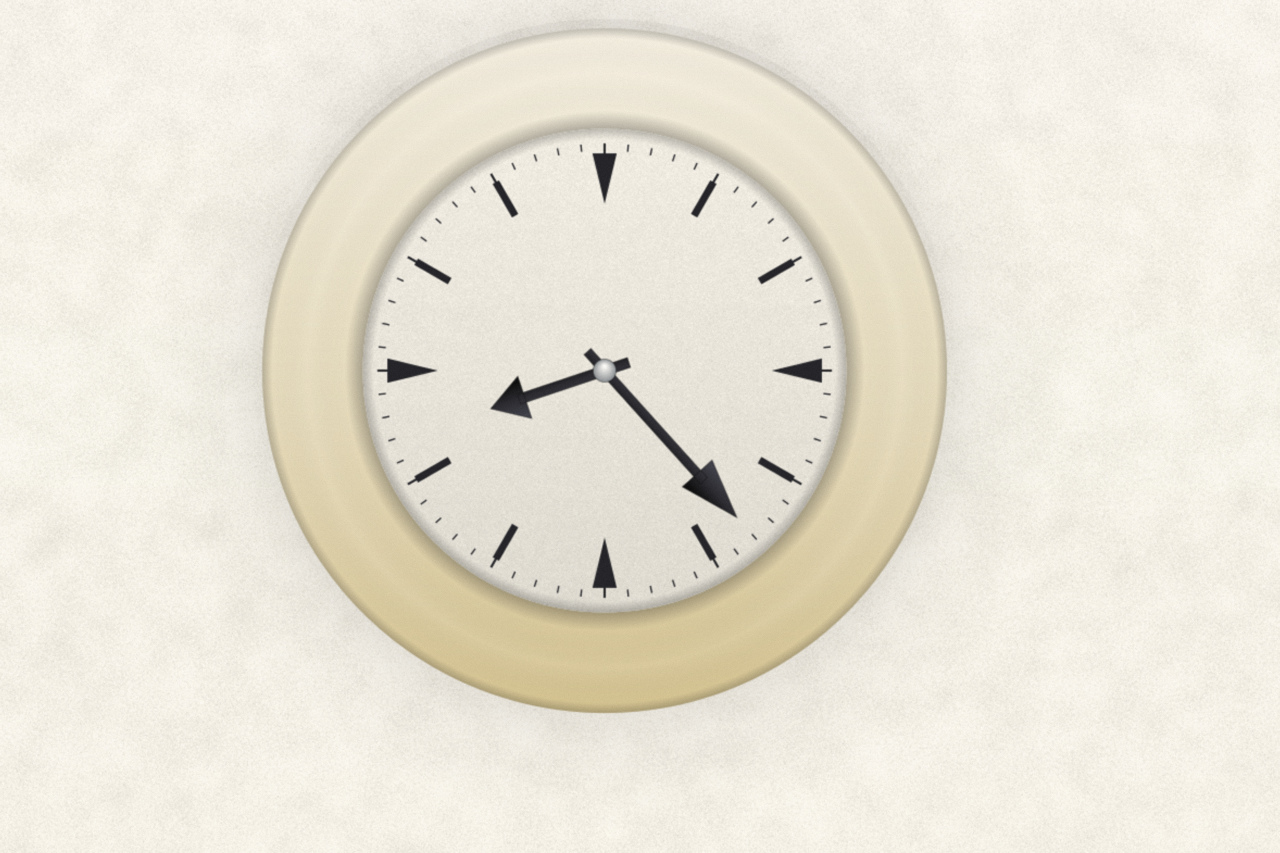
8:23
